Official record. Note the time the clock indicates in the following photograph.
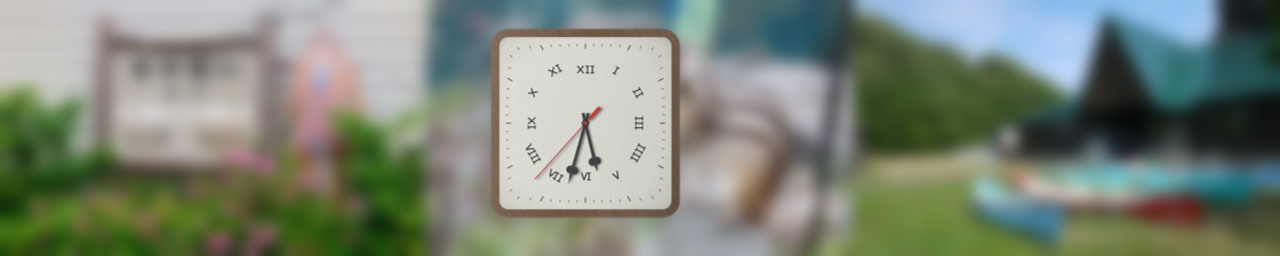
5:32:37
